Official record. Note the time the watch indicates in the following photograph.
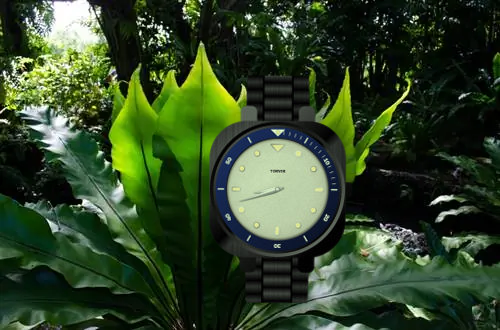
8:42
